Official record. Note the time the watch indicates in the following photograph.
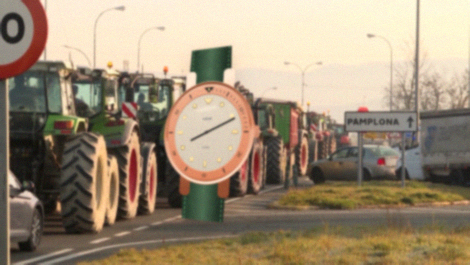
8:11
